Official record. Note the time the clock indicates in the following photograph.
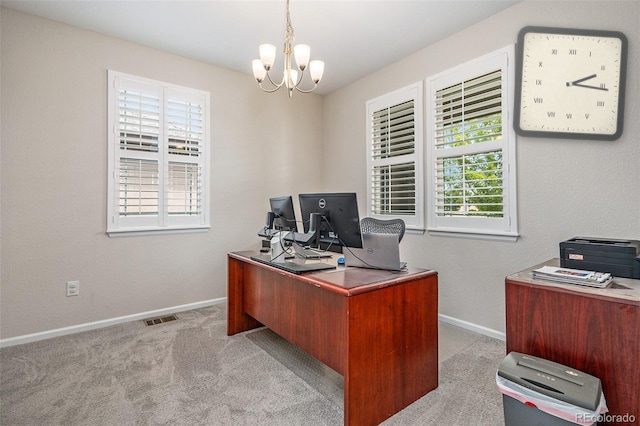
2:16
